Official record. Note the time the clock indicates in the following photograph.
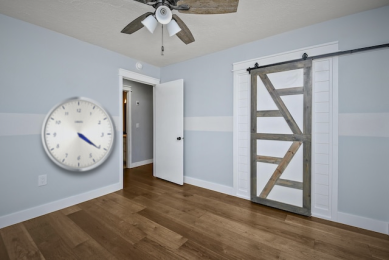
4:21
